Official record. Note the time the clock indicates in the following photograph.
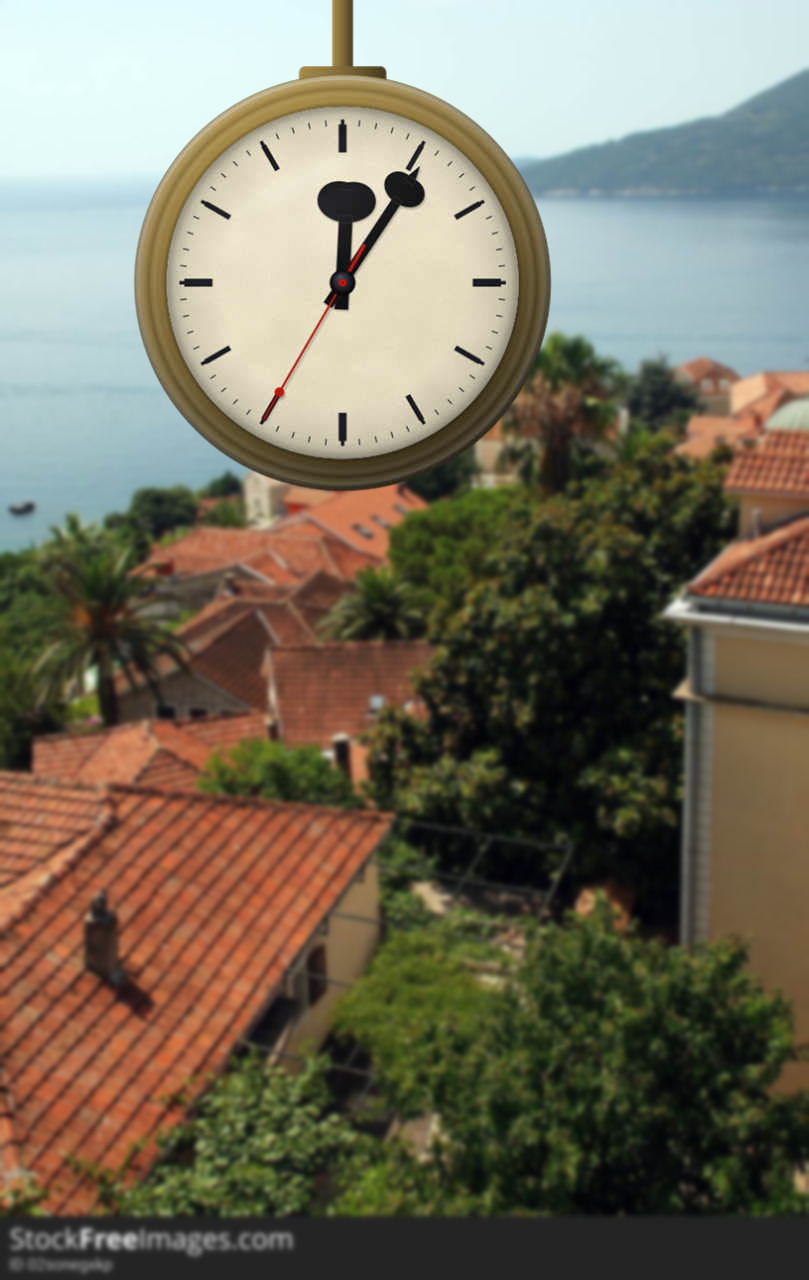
12:05:35
